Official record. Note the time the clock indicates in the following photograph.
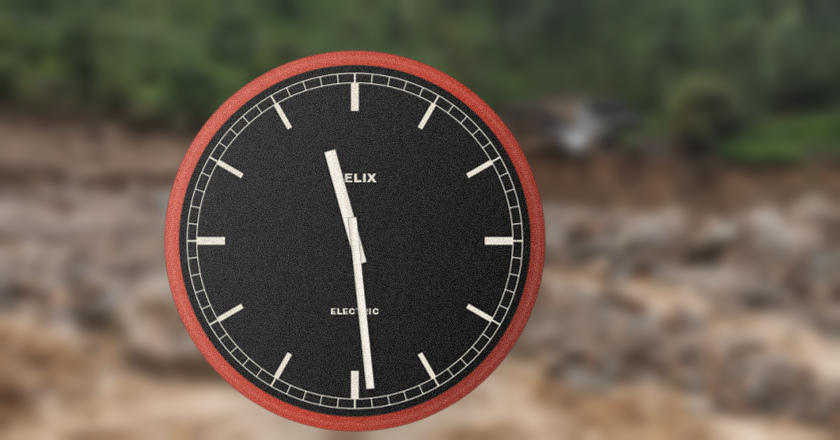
11:29
